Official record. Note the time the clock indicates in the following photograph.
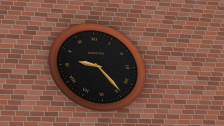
9:24
